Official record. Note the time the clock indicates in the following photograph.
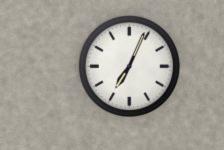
7:04
